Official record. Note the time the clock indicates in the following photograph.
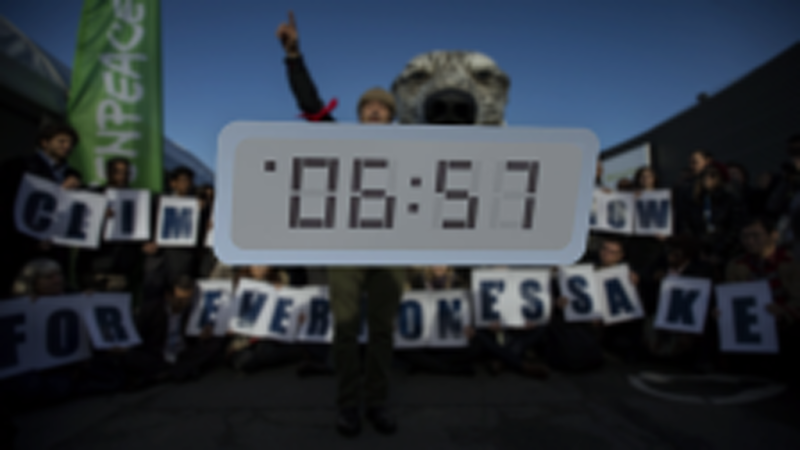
6:57
